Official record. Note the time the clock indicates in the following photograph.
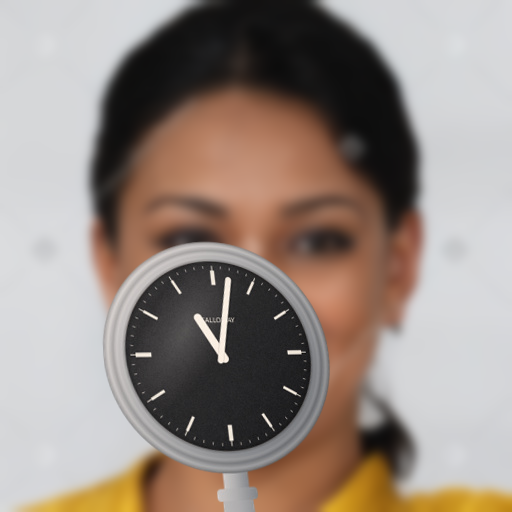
11:02
